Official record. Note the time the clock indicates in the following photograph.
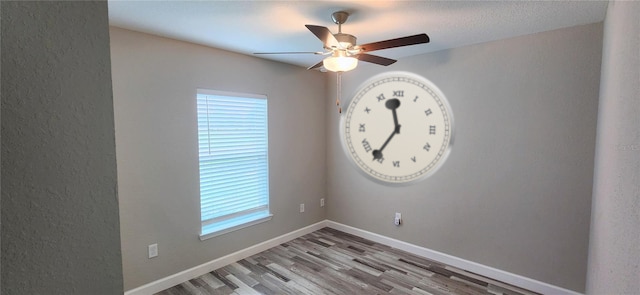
11:36
